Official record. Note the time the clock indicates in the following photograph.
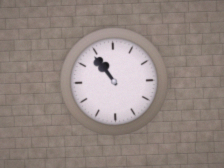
10:54
